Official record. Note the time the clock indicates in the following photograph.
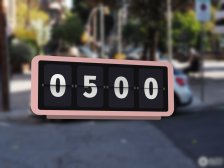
5:00
